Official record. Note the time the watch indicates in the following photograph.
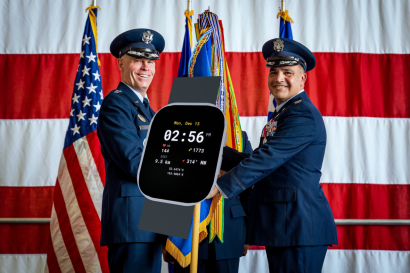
2:56
